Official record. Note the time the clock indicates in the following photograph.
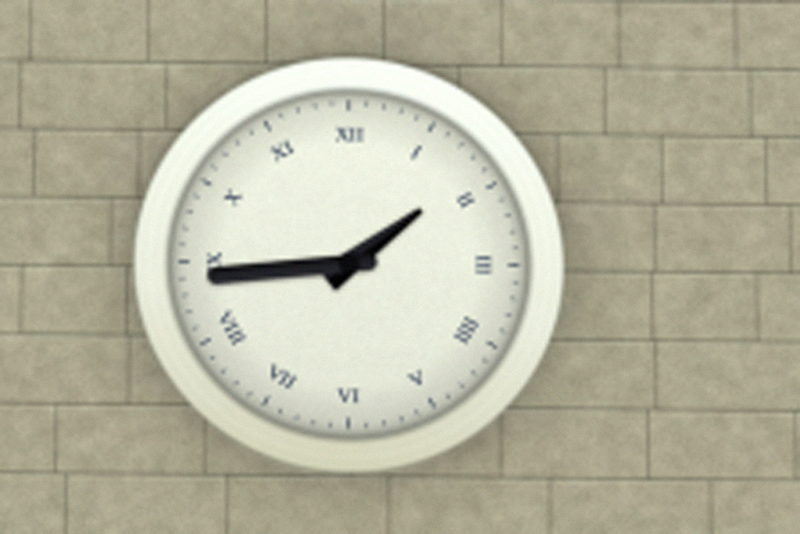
1:44
